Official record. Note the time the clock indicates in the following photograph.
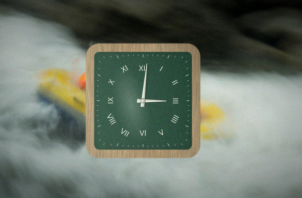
3:01
